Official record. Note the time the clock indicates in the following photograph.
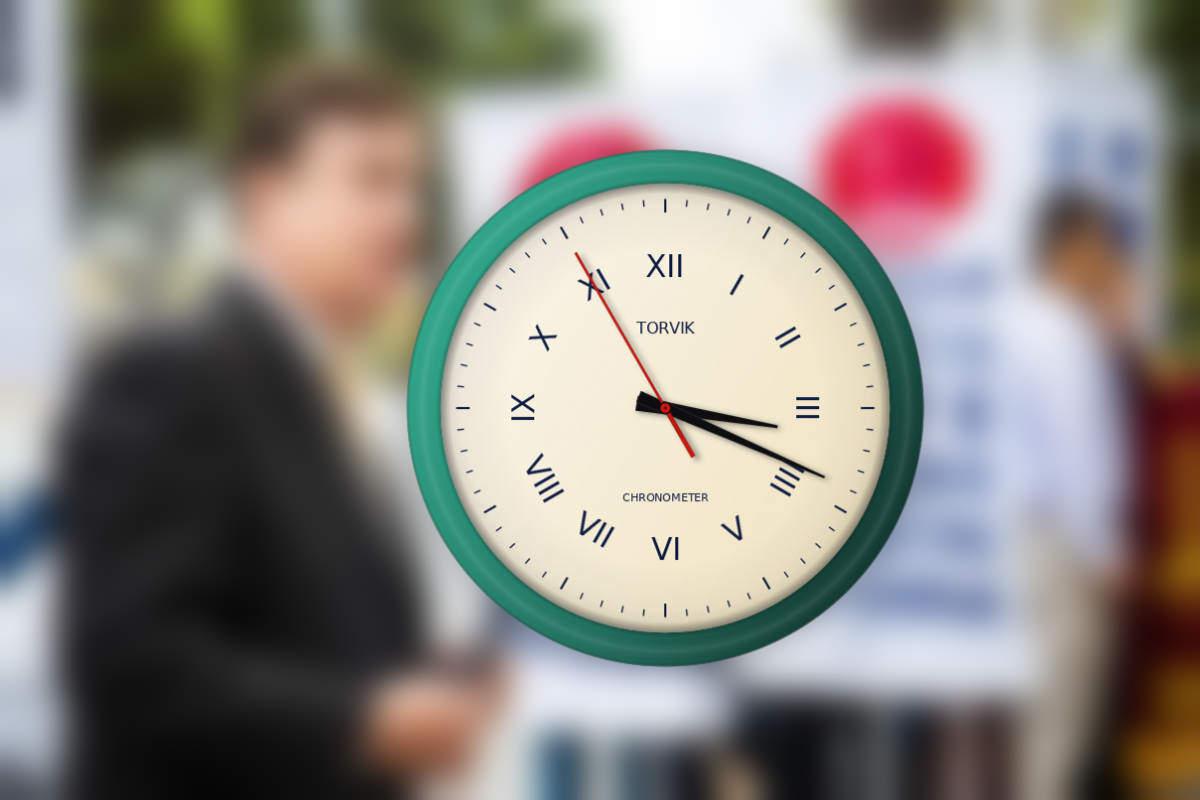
3:18:55
